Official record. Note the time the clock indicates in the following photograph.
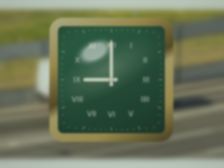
9:00
